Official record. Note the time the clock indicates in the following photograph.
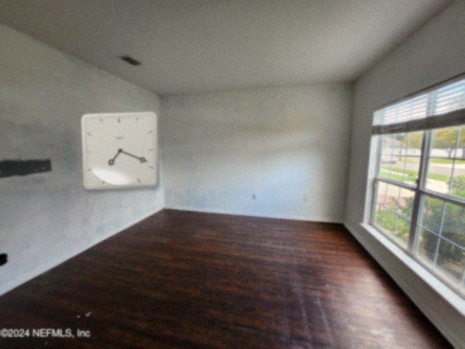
7:19
